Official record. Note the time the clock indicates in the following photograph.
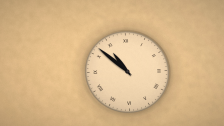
10:52
